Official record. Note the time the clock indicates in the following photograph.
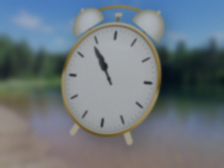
10:54
